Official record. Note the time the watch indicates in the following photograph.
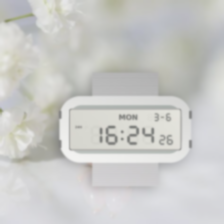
16:24
